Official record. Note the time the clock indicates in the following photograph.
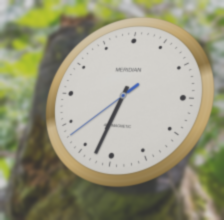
6:32:38
